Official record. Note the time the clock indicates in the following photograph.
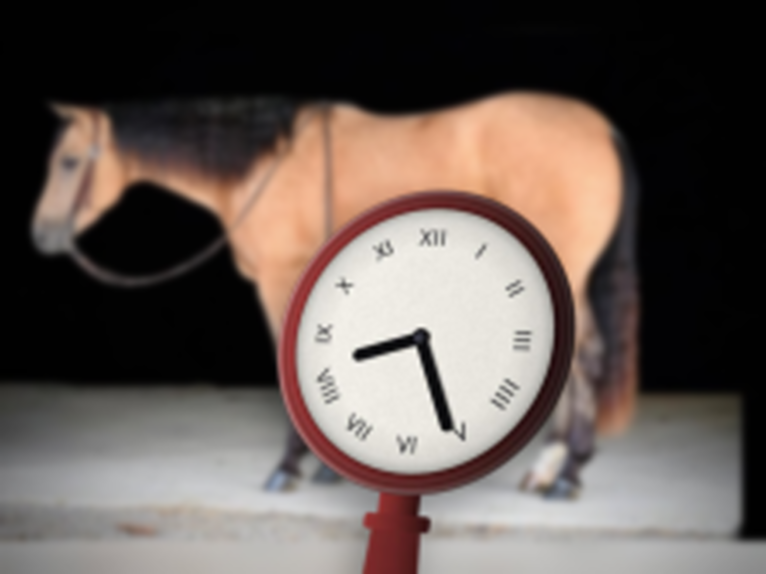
8:26
